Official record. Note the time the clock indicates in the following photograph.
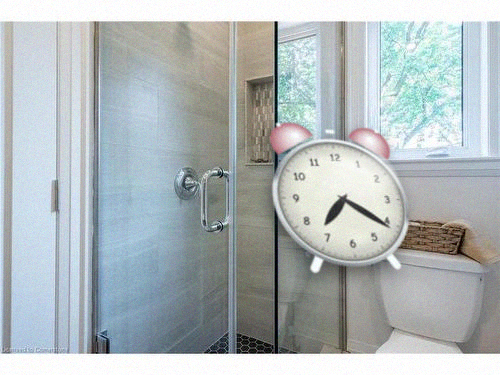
7:21
